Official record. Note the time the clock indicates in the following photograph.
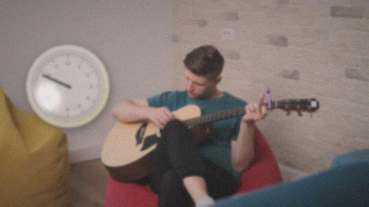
9:49
